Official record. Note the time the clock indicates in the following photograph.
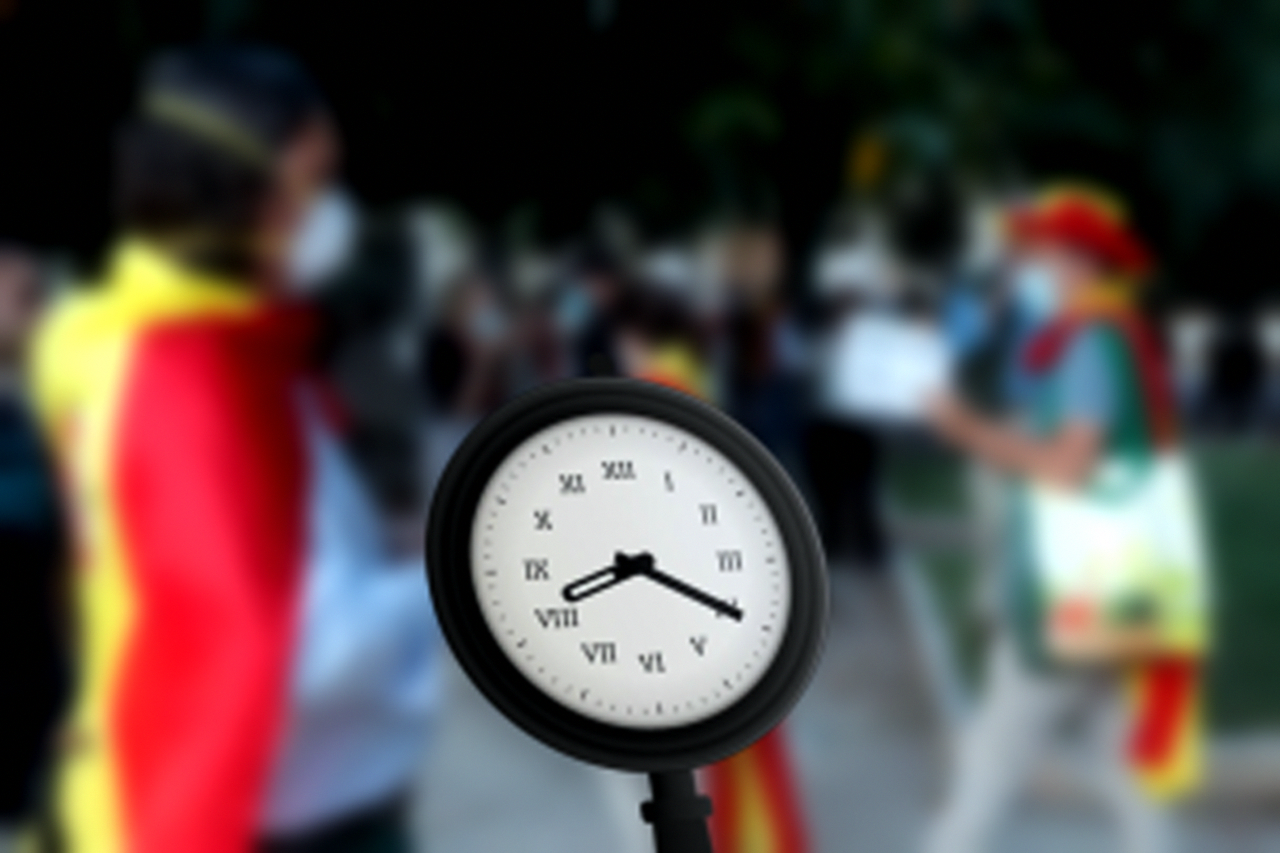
8:20
